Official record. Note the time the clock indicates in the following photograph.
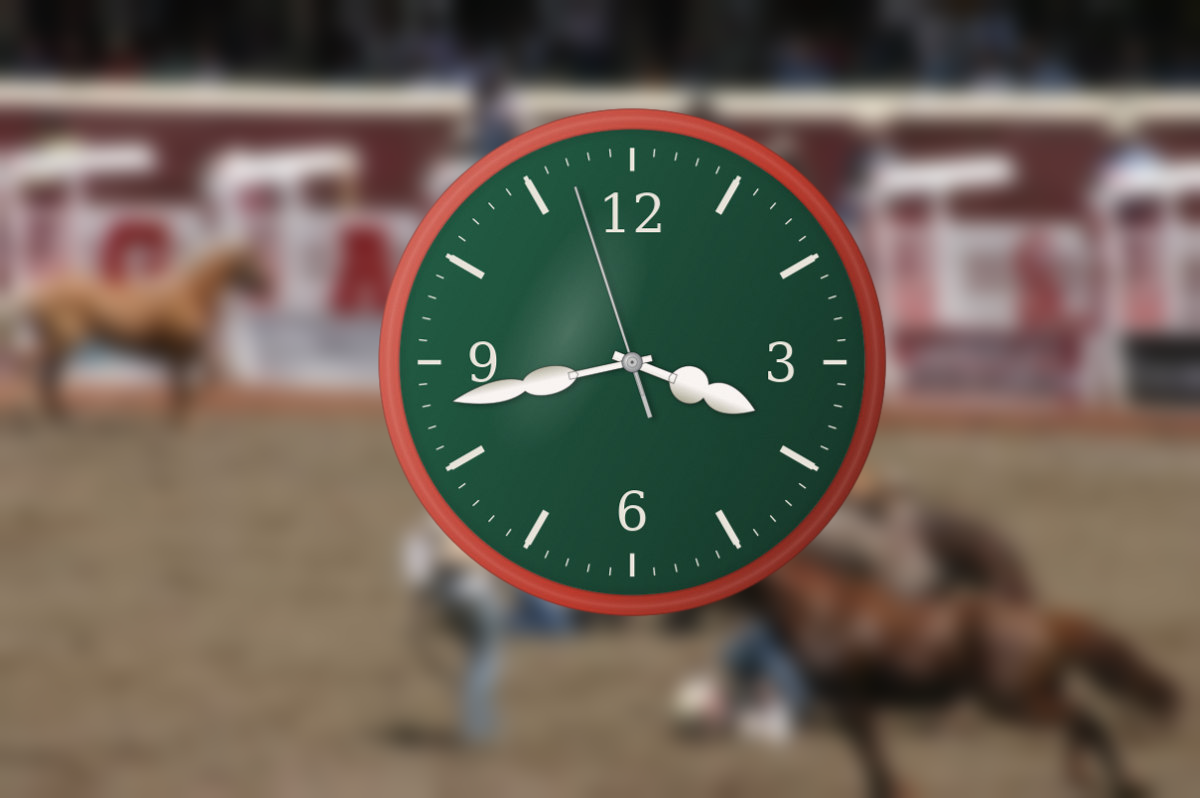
3:42:57
